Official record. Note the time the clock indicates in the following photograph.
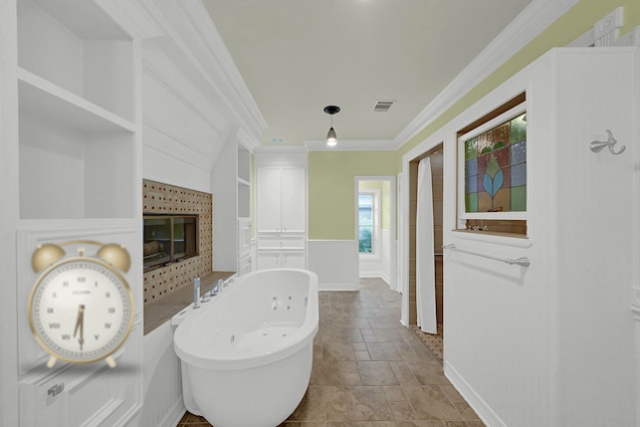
6:30
